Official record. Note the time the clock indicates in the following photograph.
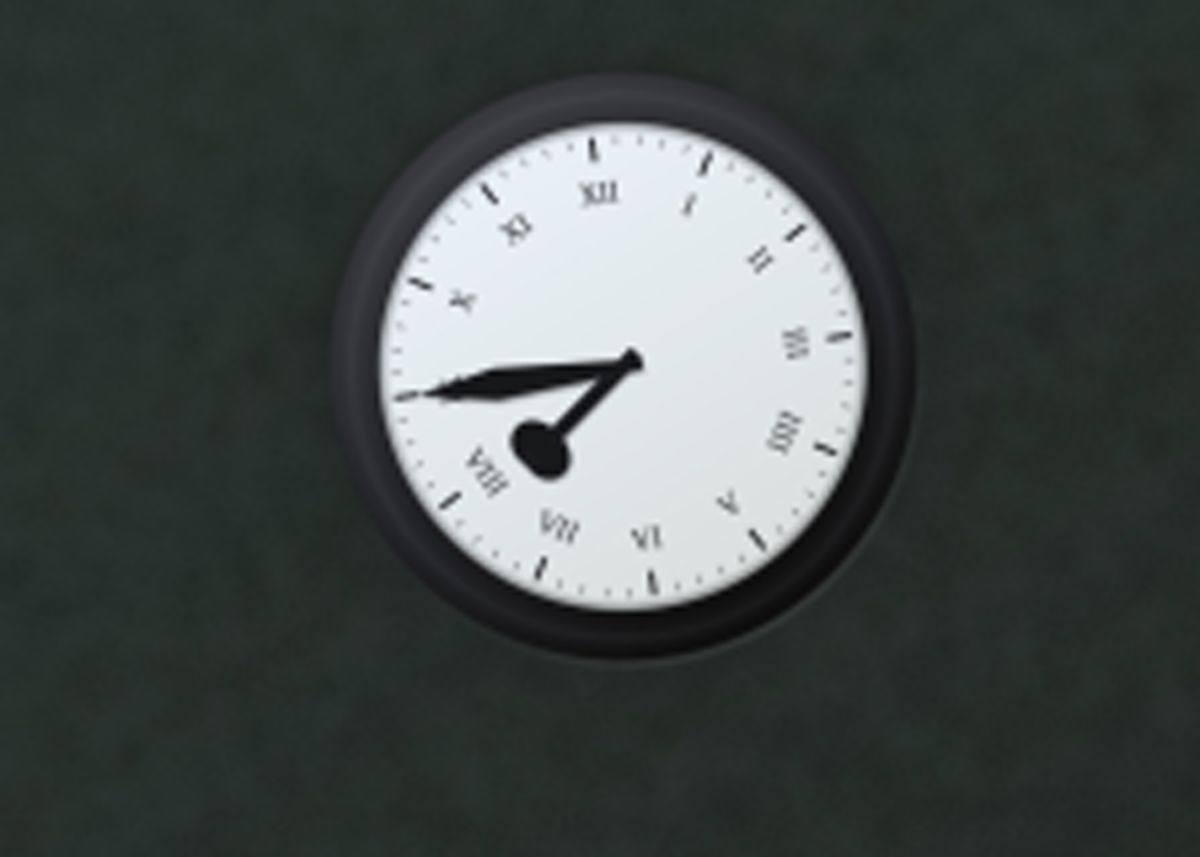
7:45
